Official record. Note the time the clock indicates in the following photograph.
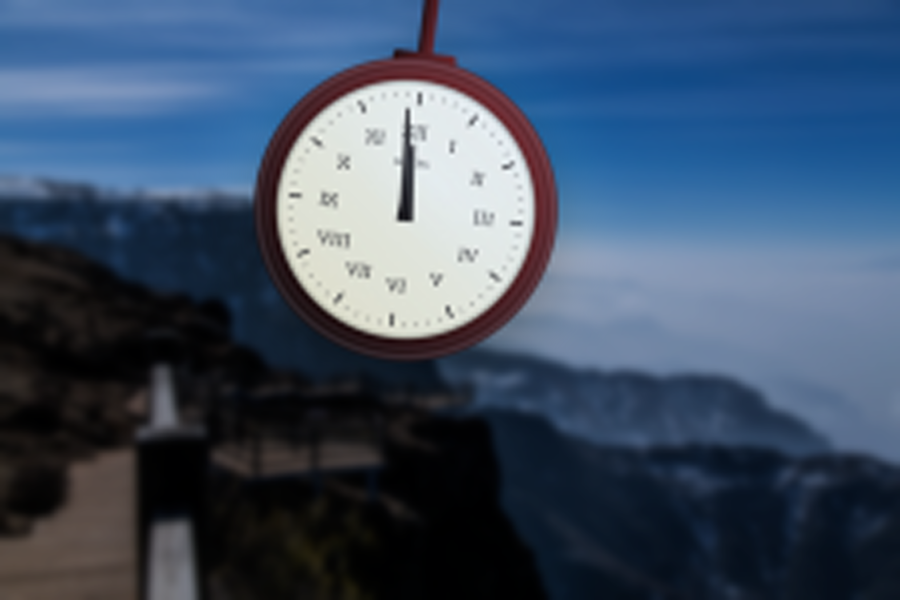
11:59
